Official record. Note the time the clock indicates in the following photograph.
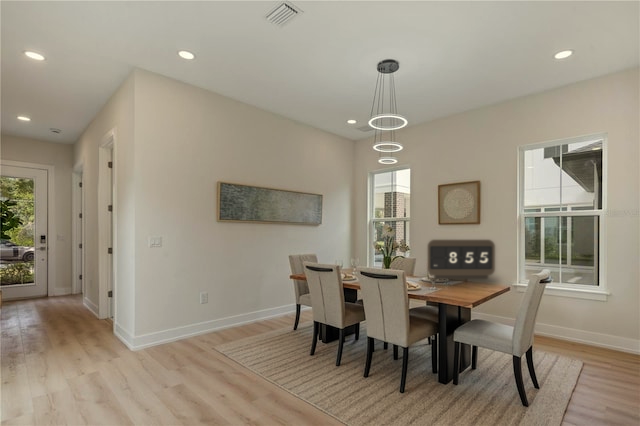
8:55
